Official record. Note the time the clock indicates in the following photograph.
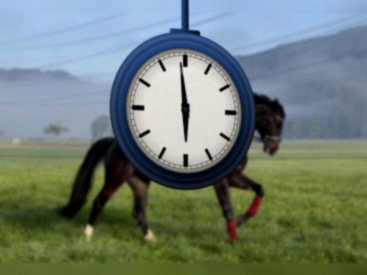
5:59
